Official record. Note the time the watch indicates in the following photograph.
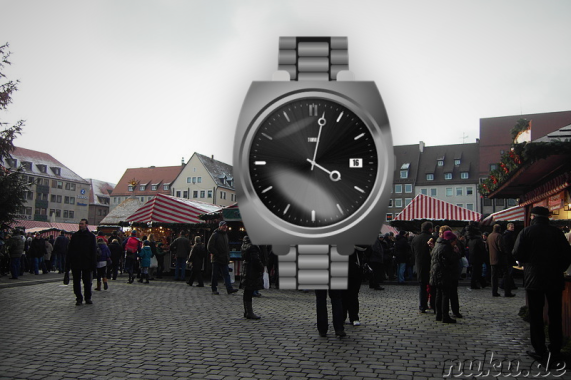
4:02
